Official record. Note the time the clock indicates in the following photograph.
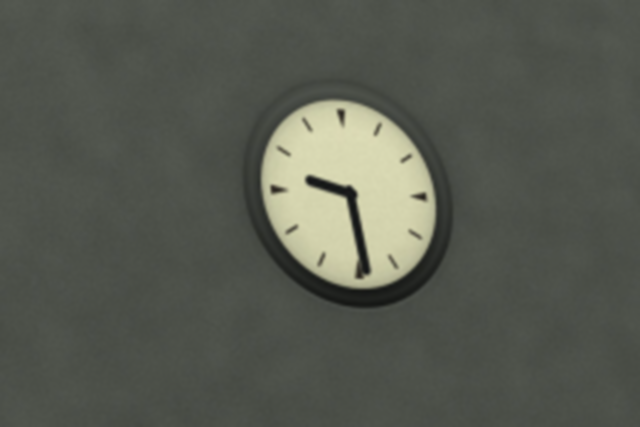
9:29
